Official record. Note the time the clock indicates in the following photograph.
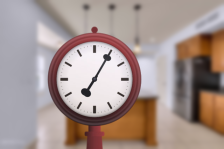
7:05
